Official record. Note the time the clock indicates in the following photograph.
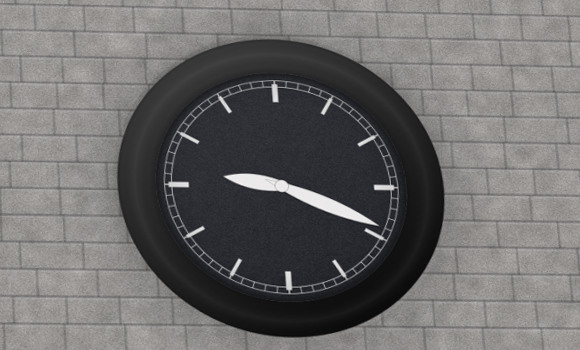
9:19
